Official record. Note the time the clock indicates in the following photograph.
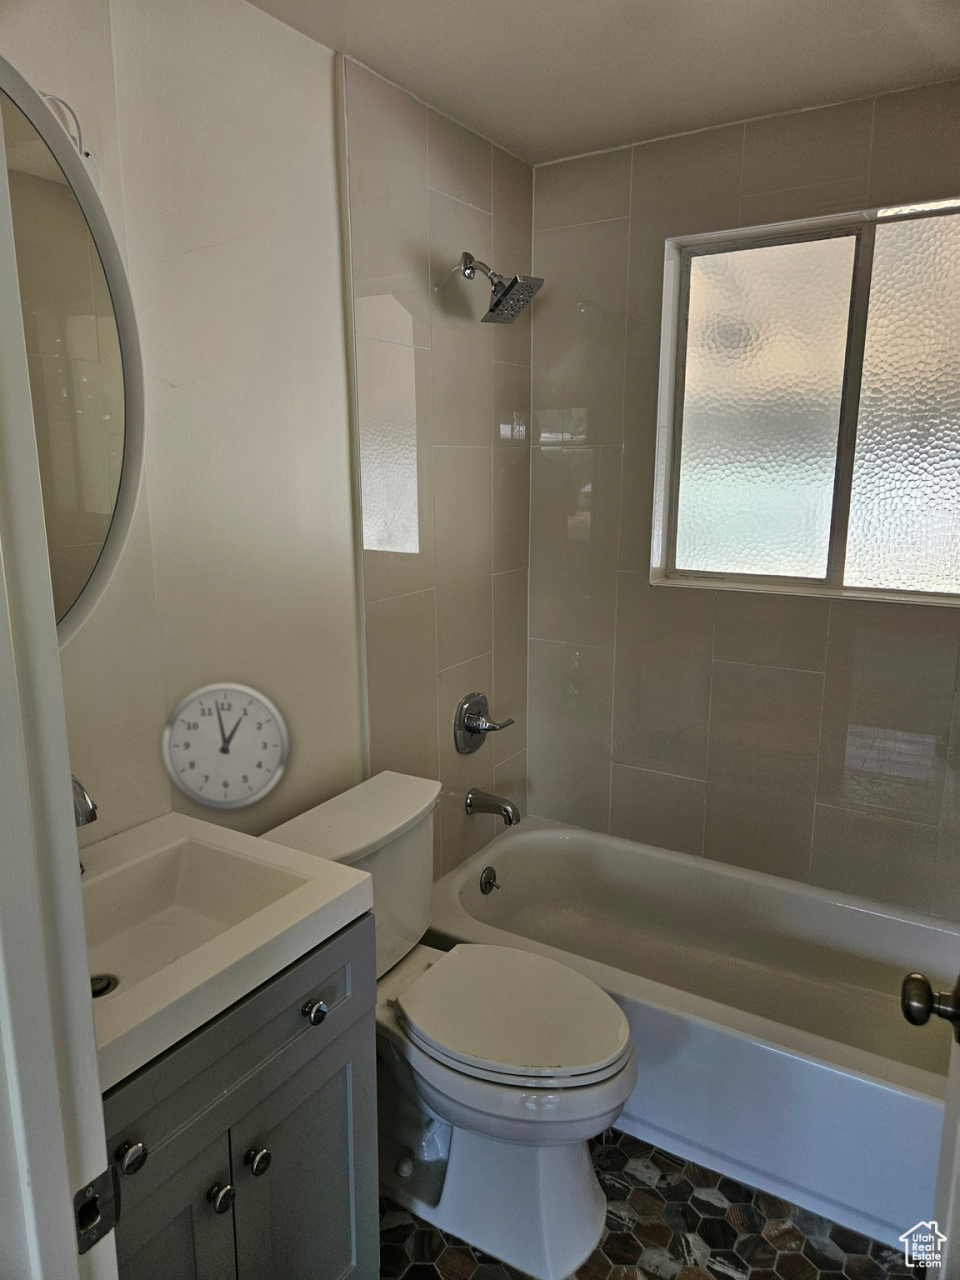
12:58
